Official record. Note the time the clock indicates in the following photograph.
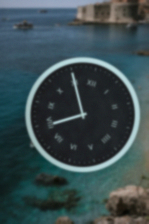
7:55
